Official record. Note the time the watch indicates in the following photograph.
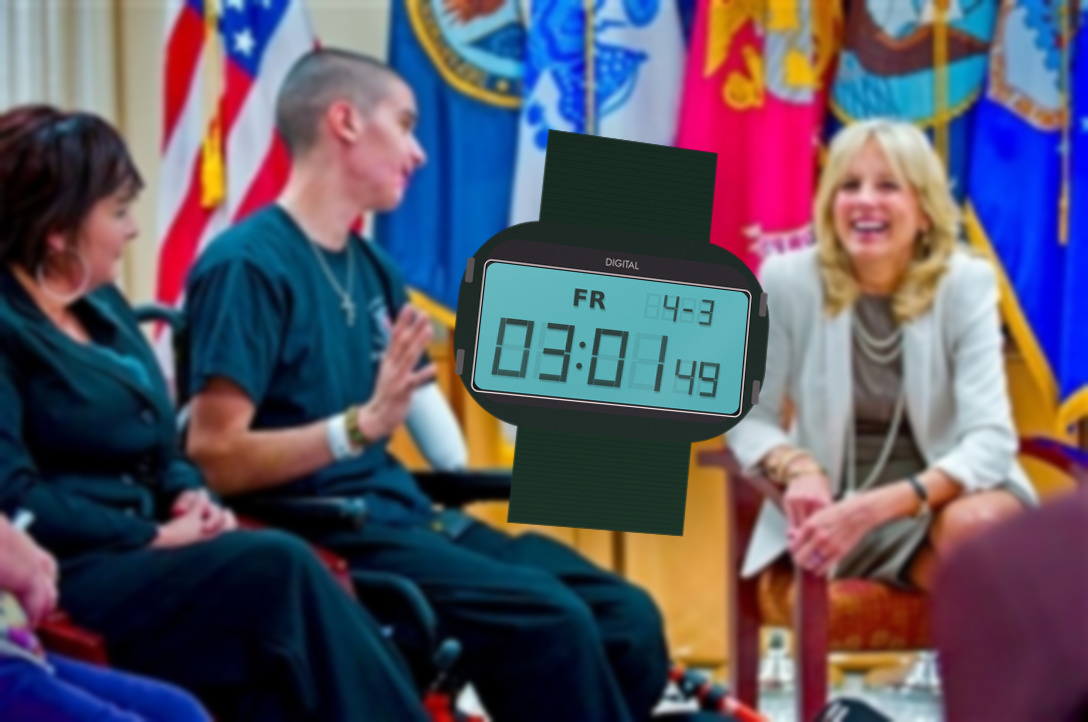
3:01:49
